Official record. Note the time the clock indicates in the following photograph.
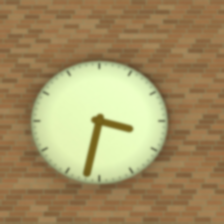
3:32
